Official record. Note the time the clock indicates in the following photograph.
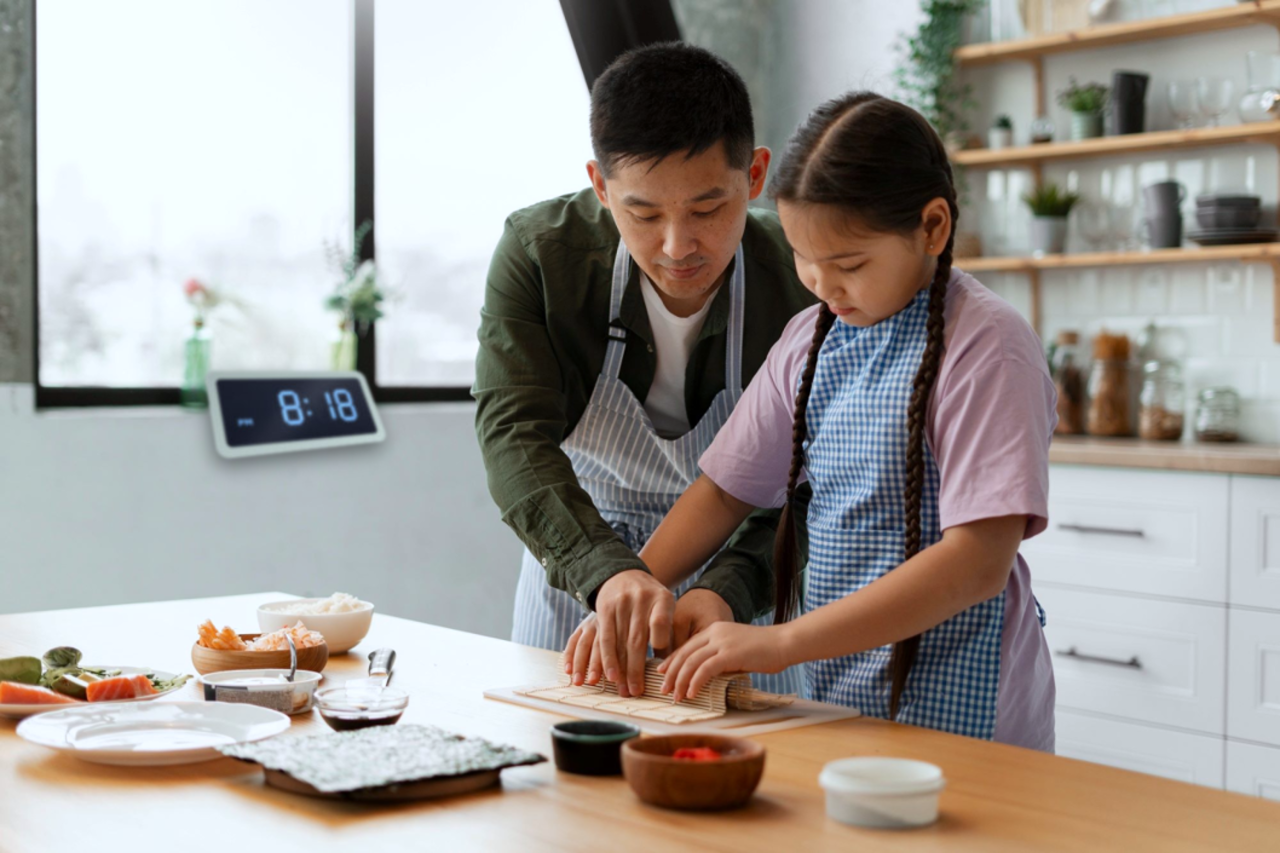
8:18
